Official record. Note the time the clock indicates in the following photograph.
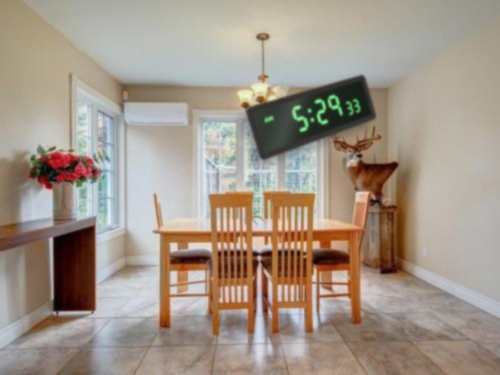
5:29:33
